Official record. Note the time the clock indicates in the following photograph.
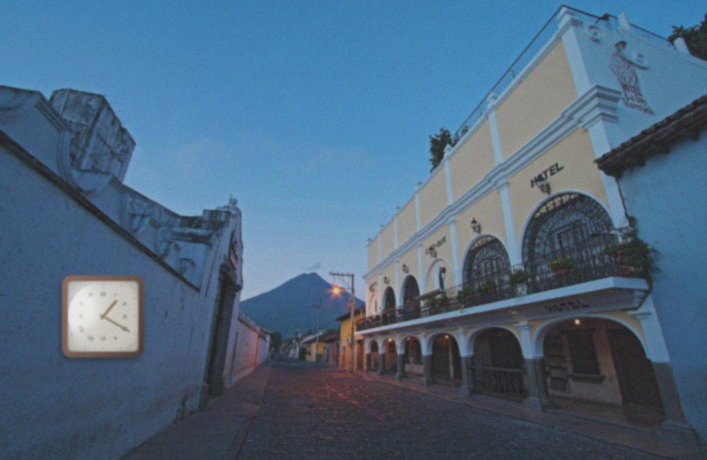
1:20
